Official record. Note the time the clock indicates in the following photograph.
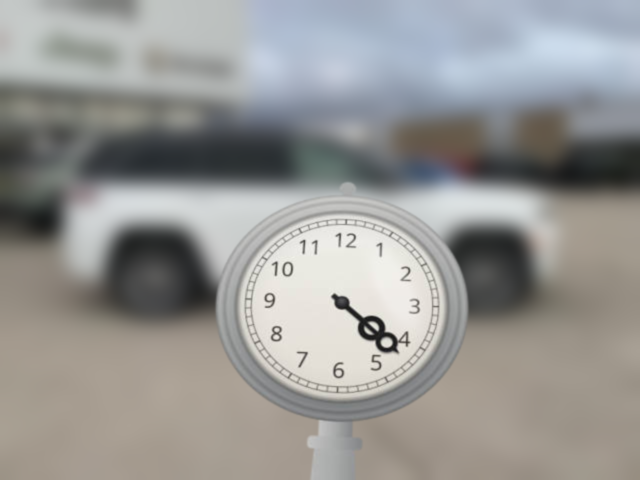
4:22
